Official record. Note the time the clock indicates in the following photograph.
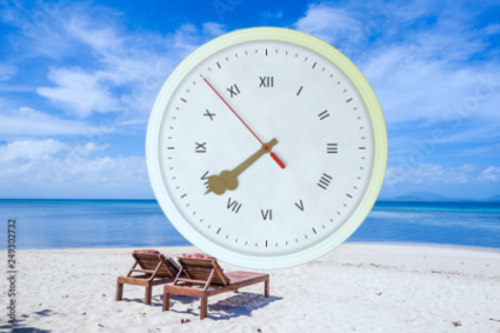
7:38:53
